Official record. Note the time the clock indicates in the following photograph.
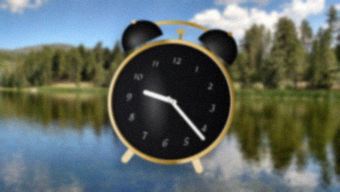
9:22
